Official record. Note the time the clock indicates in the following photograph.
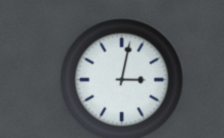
3:02
